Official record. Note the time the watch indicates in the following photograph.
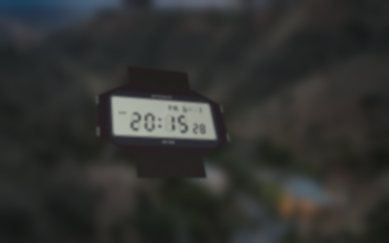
20:15
